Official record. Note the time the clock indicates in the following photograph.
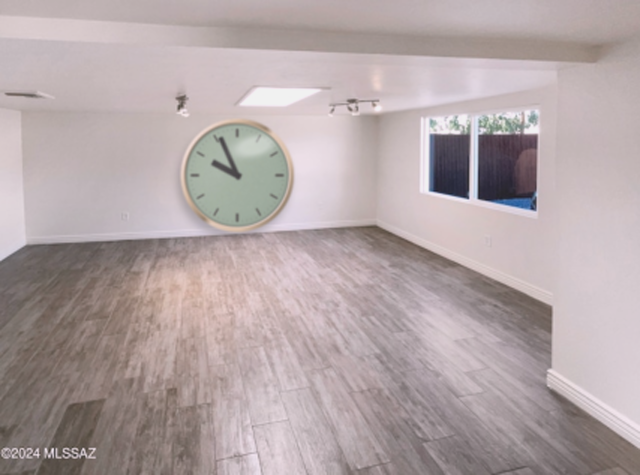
9:56
